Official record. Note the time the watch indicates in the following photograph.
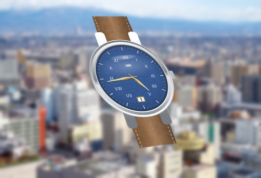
4:44
